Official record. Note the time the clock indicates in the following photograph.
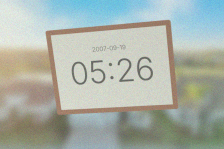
5:26
